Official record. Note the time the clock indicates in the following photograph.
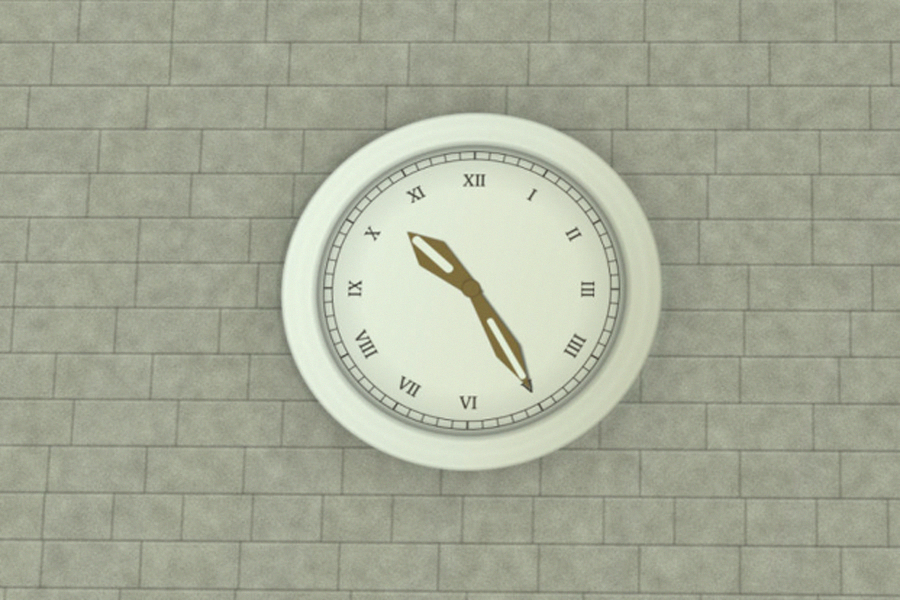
10:25
